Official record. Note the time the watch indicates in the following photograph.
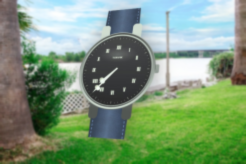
7:37
